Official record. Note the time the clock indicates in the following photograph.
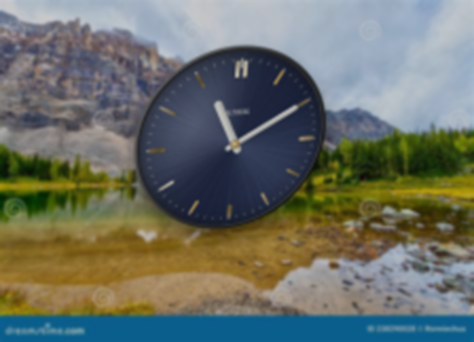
11:10
